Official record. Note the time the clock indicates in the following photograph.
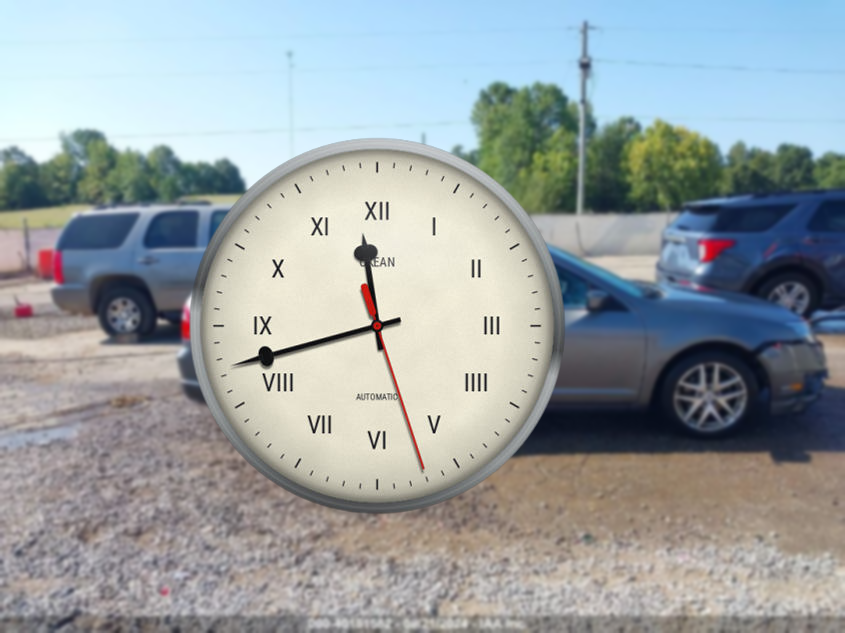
11:42:27
